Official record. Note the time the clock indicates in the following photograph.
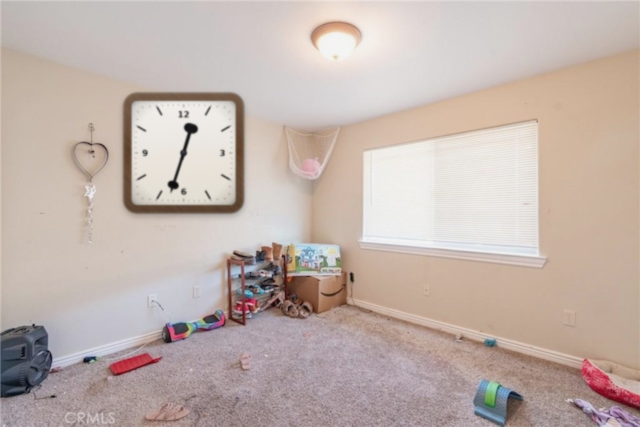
12:33
